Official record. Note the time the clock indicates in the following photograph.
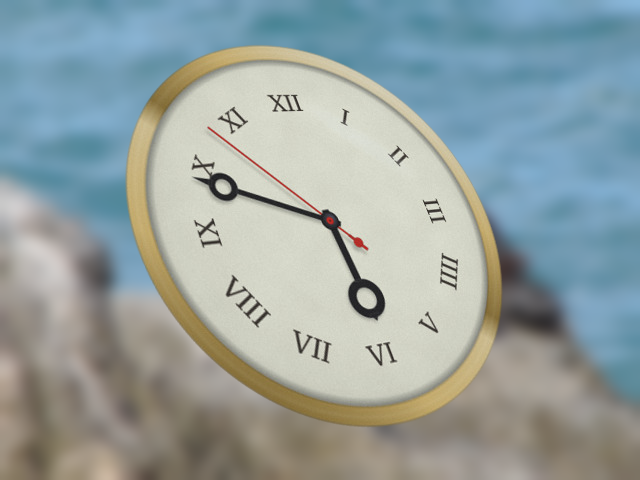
5:48:53
